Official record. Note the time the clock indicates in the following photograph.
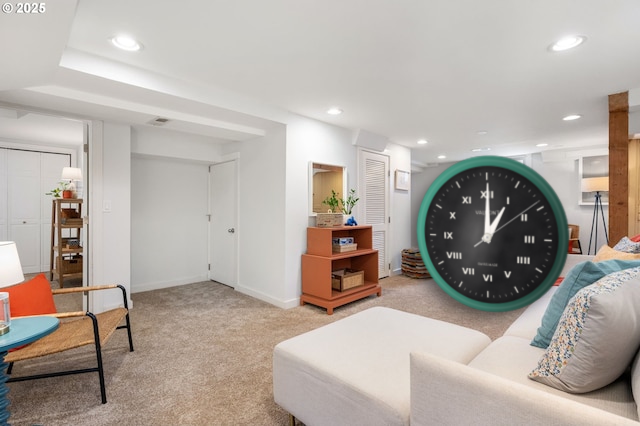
1:00:09
